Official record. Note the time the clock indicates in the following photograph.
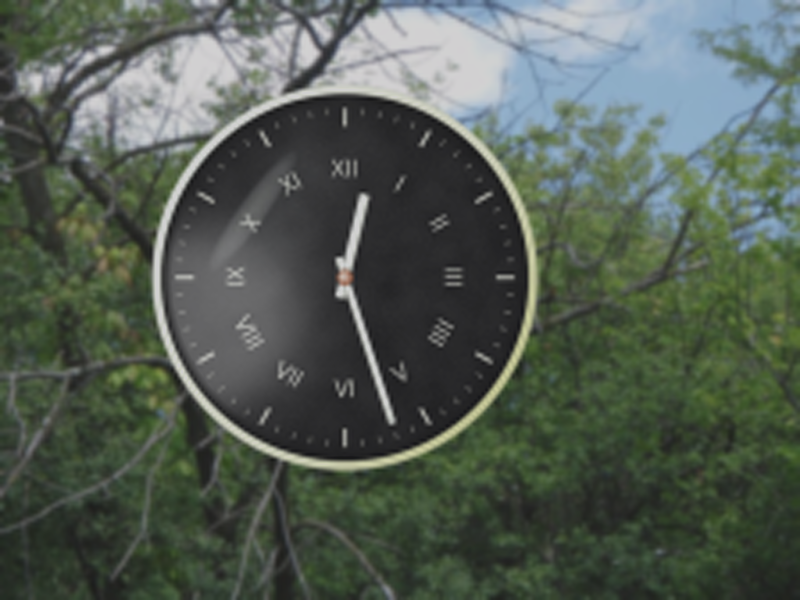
12:27
